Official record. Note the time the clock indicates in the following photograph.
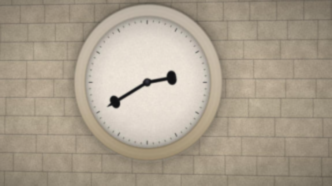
2:40
